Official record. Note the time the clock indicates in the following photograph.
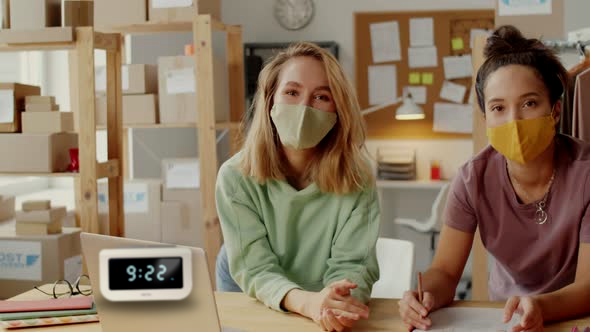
9:22
